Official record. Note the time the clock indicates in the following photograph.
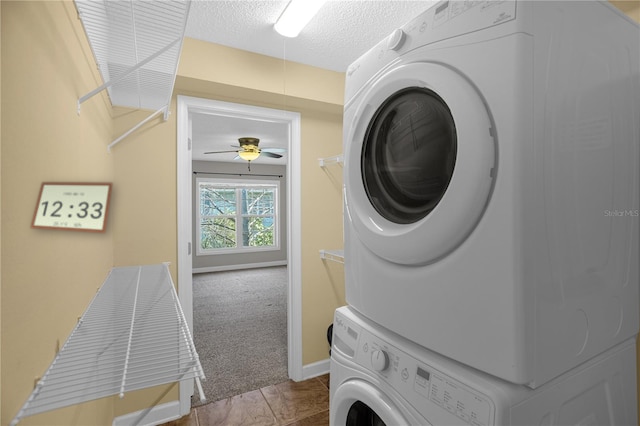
12:33
